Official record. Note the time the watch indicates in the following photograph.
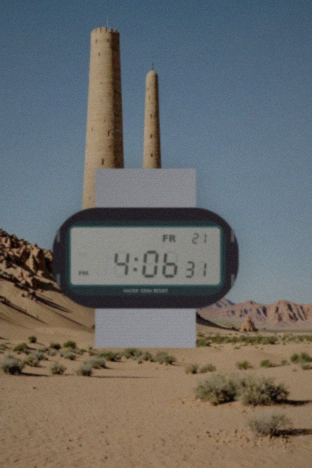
4:06:31
